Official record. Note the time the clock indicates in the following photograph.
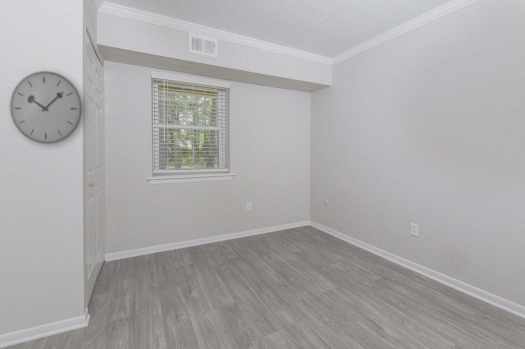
10:08
